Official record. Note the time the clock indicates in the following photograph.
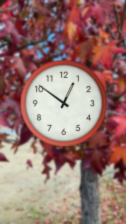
12:51
